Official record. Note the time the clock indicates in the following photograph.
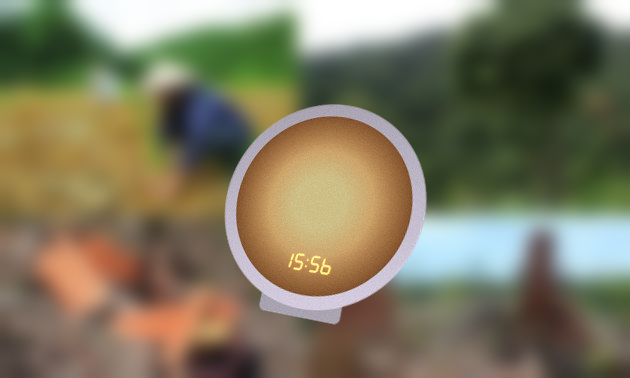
15:56
